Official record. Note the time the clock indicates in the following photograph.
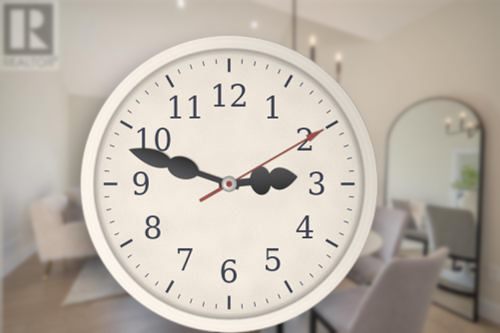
2:48:10
